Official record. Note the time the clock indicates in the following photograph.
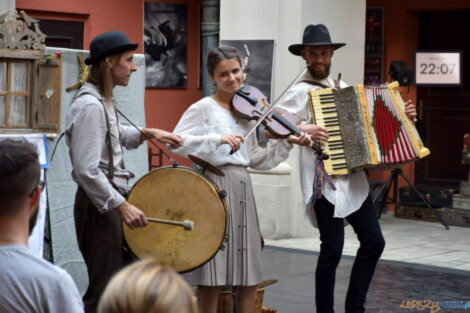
22:07
